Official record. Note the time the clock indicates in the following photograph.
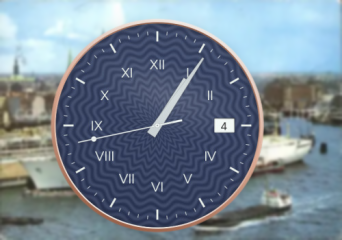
1:05:43
